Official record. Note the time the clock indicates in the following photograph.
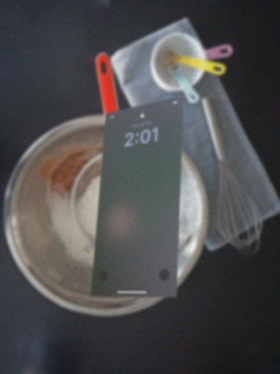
2:01
